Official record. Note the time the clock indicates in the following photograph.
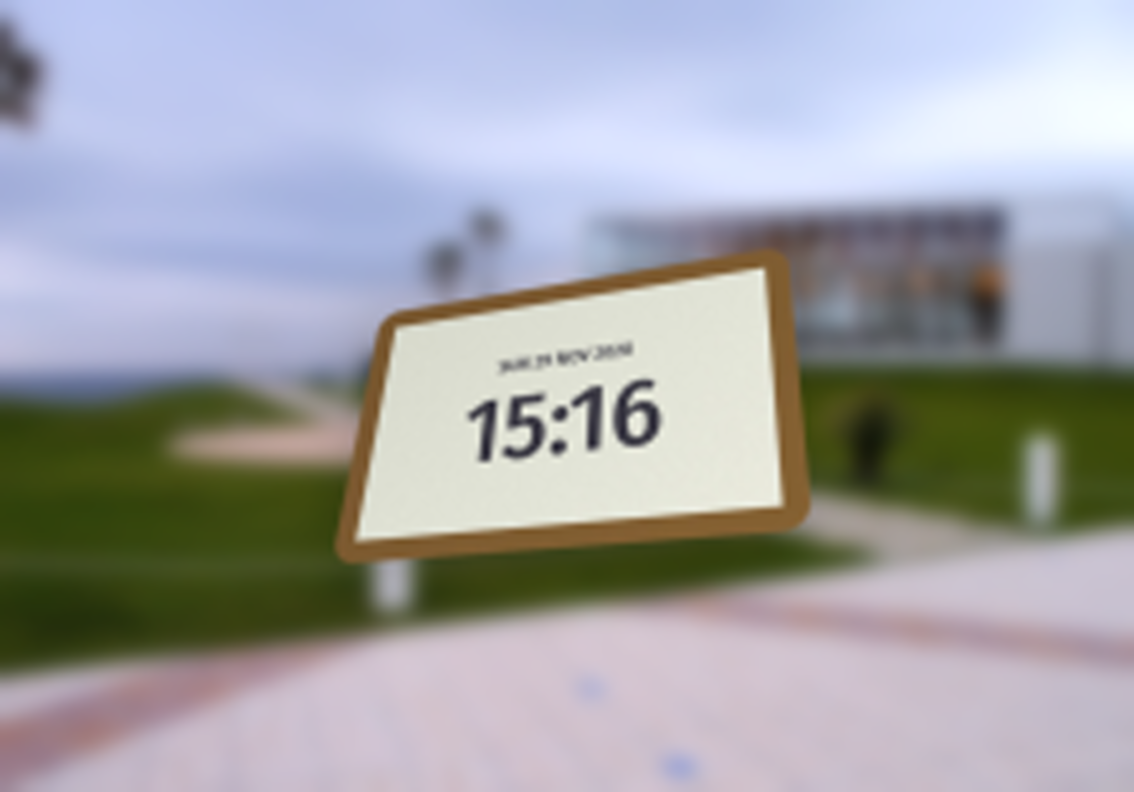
15:16
